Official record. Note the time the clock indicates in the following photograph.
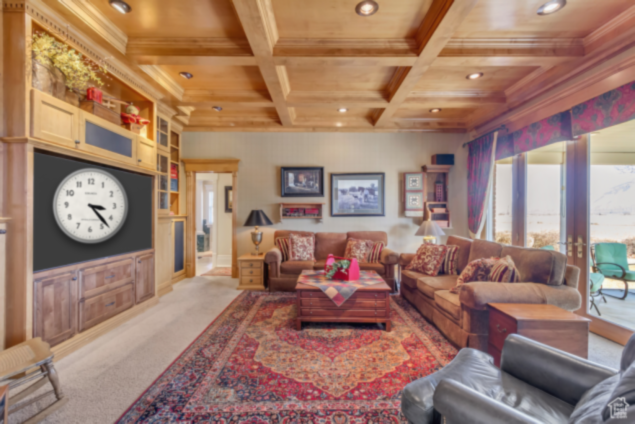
3:23
